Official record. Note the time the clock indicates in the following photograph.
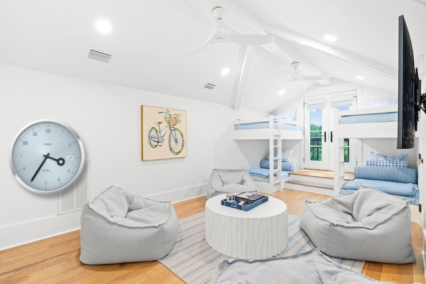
3:35
